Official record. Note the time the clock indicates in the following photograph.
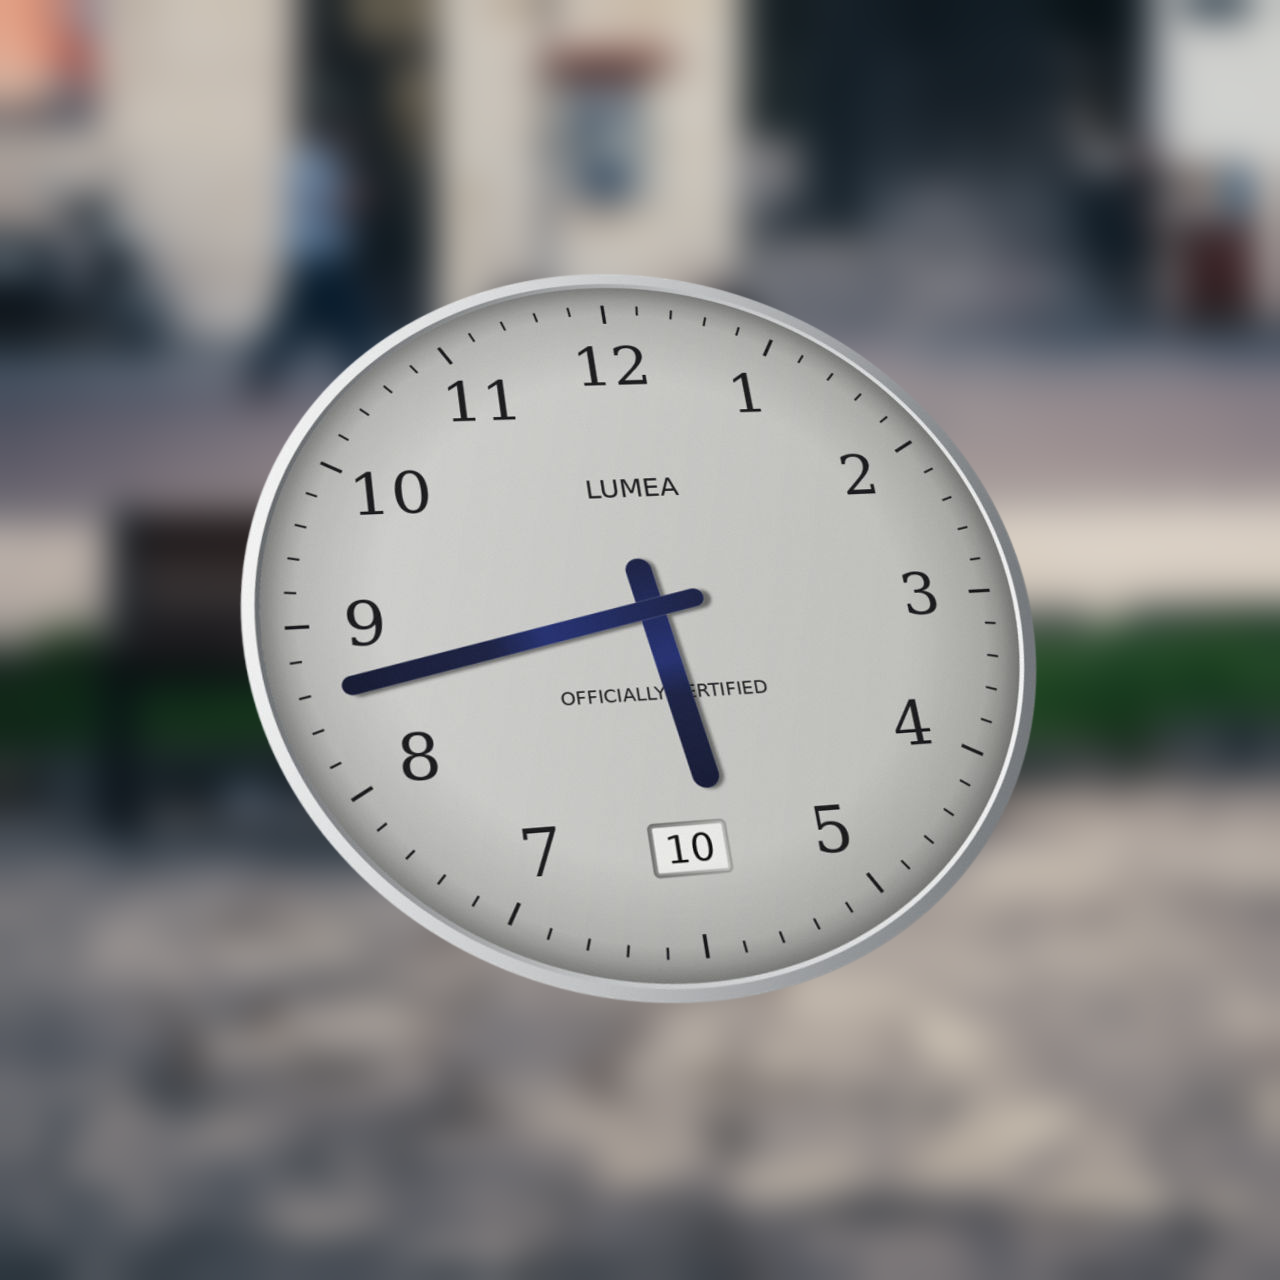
5:43
